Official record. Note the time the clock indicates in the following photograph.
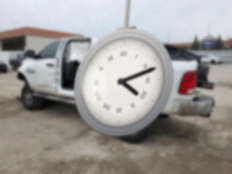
4:12
